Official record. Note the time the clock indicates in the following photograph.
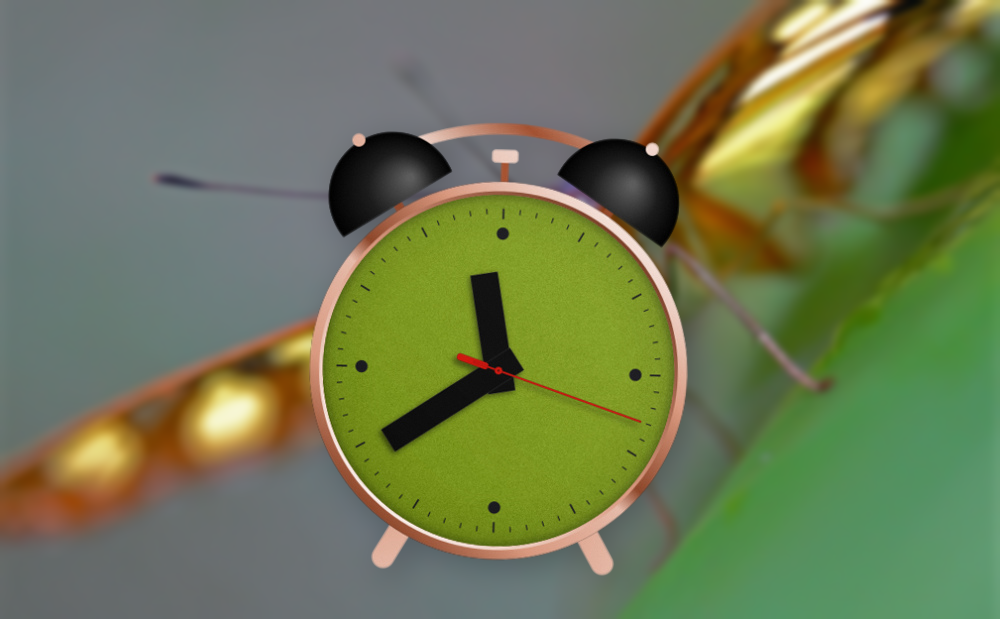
11:39:18
